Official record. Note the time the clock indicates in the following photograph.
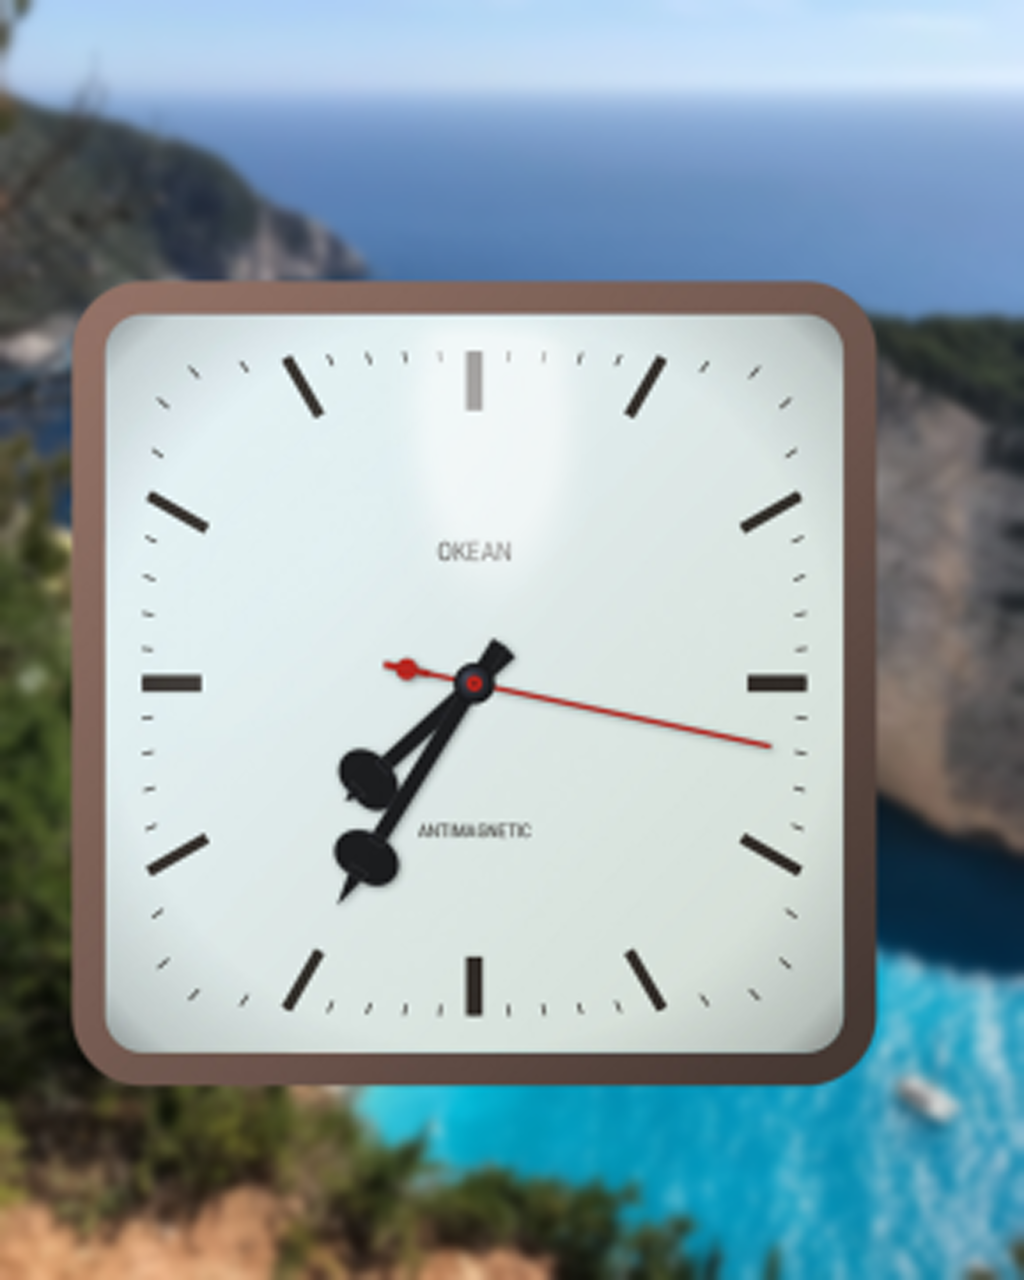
7:35:17
